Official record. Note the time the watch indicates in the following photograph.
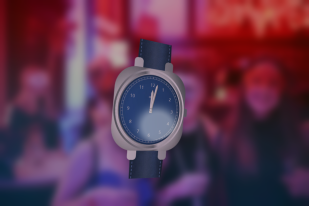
12:02
